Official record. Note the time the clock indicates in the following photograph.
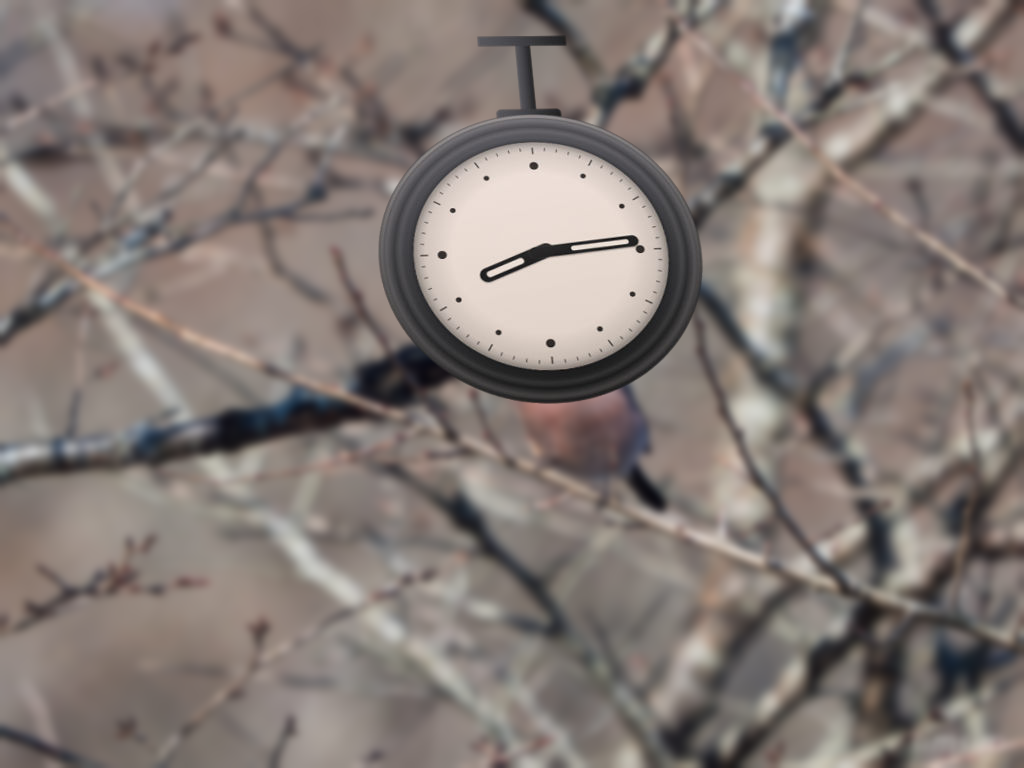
8:14
